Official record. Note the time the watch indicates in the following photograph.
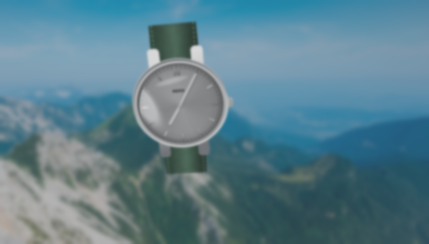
7:05
